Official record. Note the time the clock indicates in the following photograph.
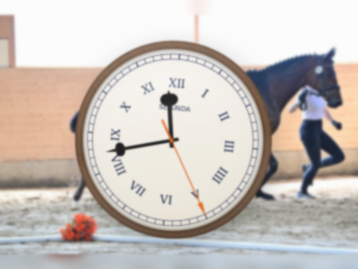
11:42:25
